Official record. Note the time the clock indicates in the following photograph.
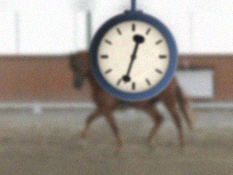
12:33
